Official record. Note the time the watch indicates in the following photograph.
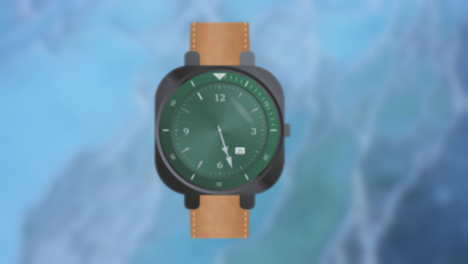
5:27
